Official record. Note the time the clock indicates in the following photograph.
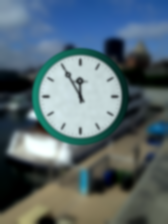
11:55
